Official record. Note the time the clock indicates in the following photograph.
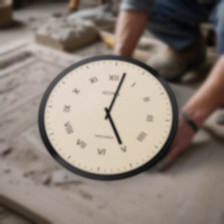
5:02
